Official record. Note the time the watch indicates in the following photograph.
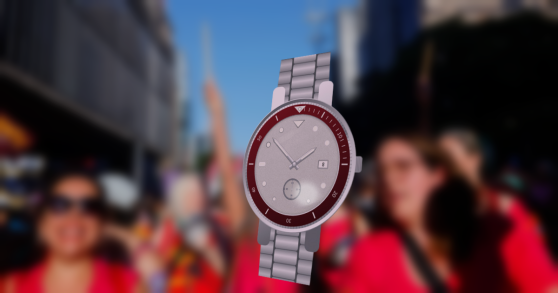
1:52
